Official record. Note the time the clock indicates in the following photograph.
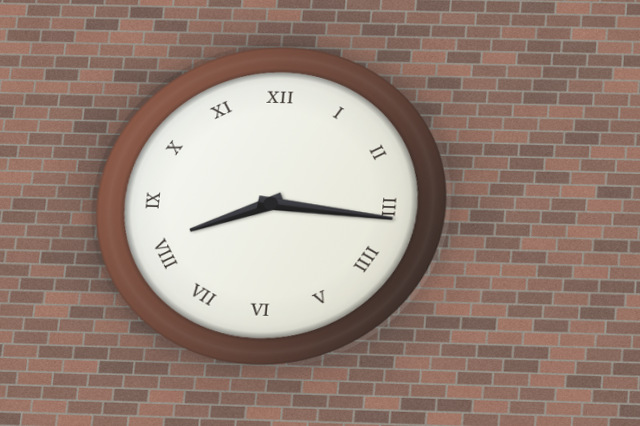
8:16
